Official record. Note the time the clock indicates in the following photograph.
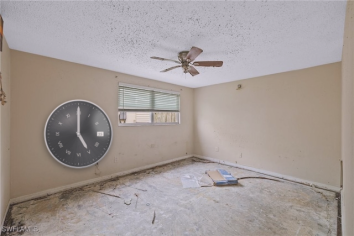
5:00
